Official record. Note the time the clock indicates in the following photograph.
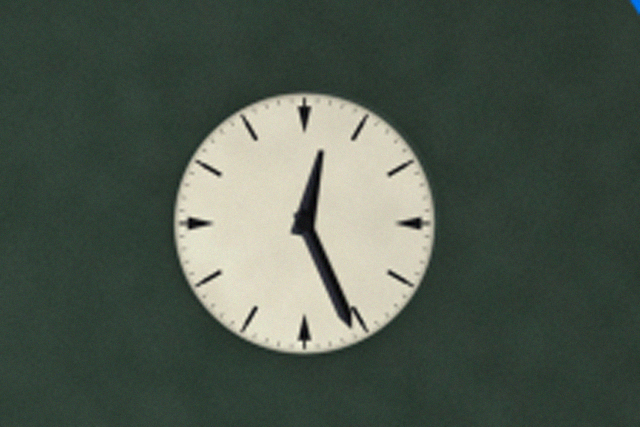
12:26
